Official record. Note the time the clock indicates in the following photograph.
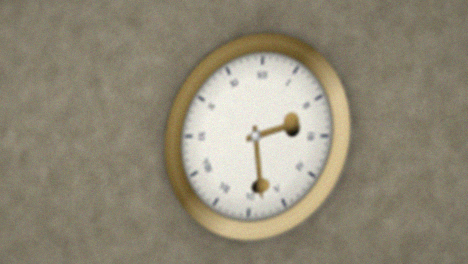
2:28
